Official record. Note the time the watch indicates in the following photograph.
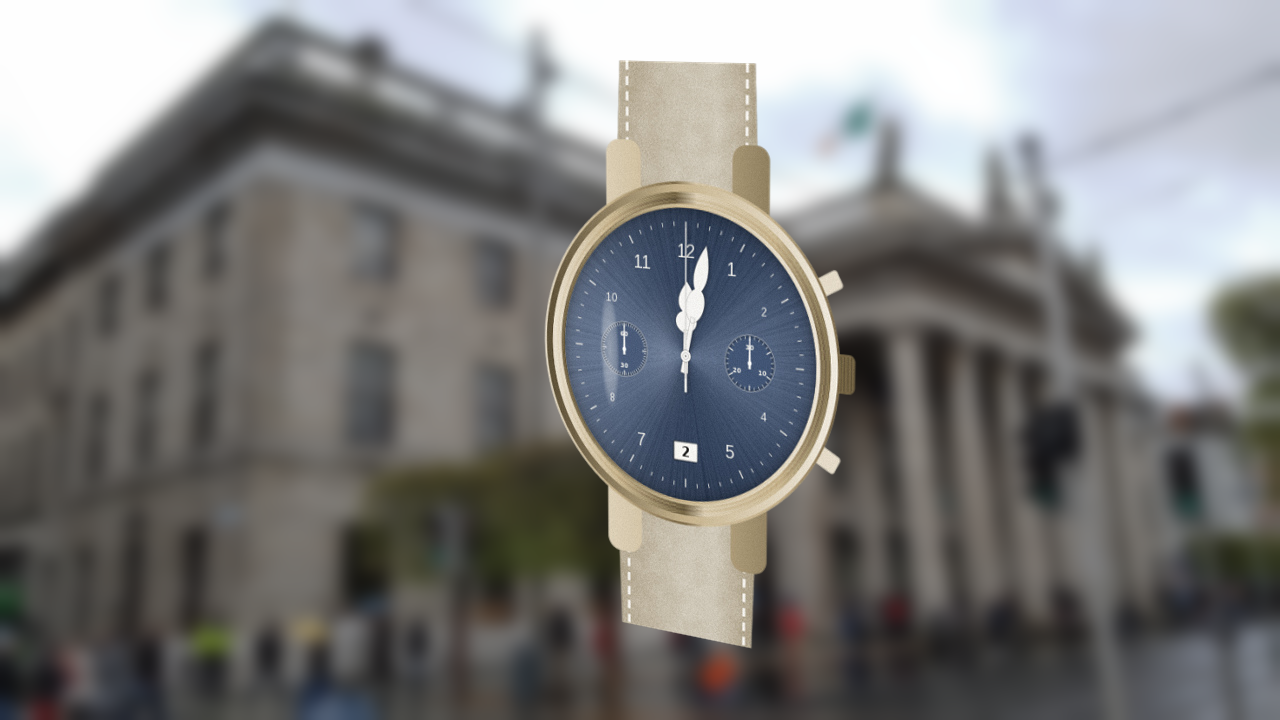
12:02
